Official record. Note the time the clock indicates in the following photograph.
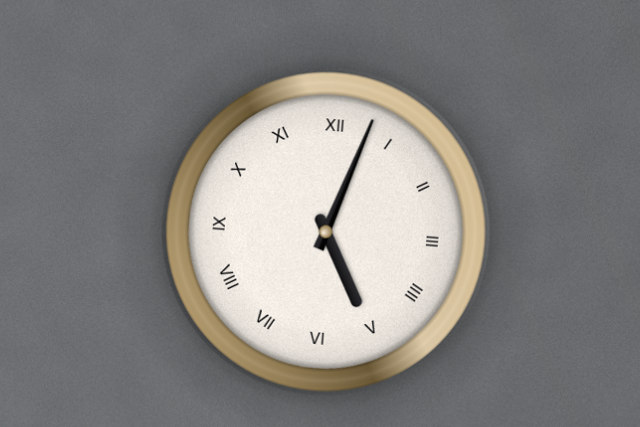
5:03
